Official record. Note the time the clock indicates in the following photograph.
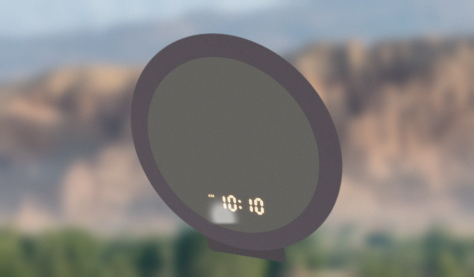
10:10
